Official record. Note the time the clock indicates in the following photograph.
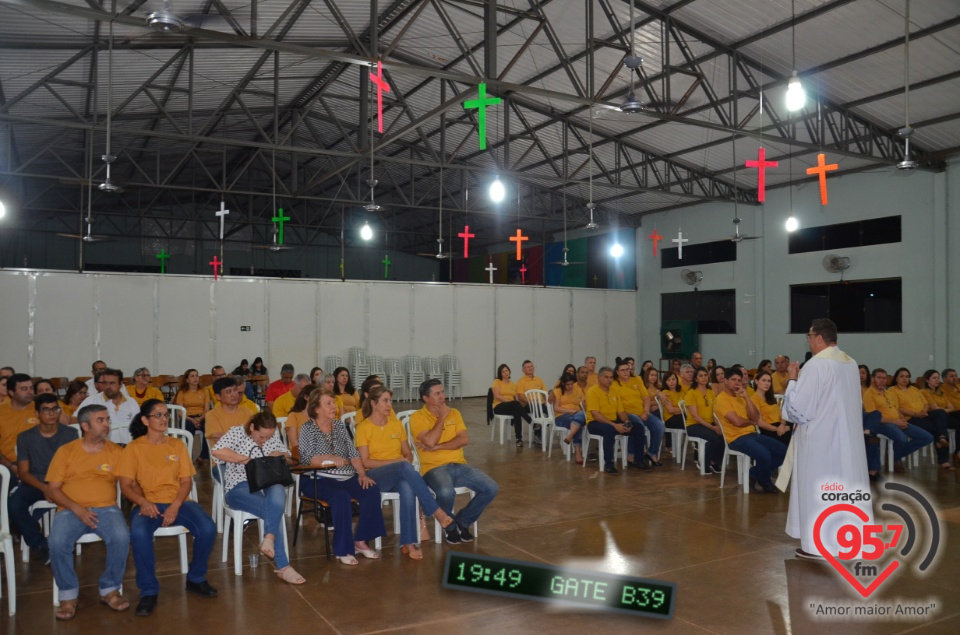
19:49
